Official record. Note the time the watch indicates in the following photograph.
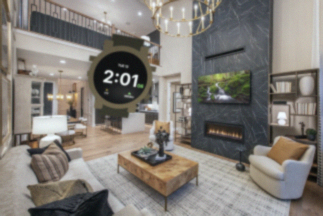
2:01
